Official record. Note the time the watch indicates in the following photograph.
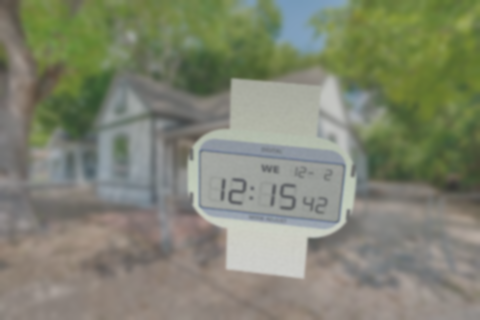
12:15:42
